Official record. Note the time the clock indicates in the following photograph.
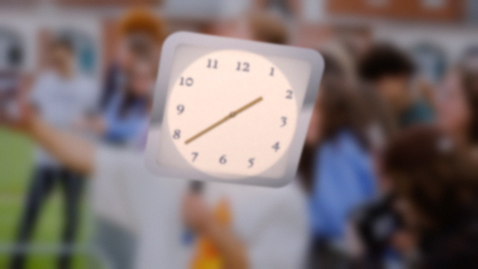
1:38
